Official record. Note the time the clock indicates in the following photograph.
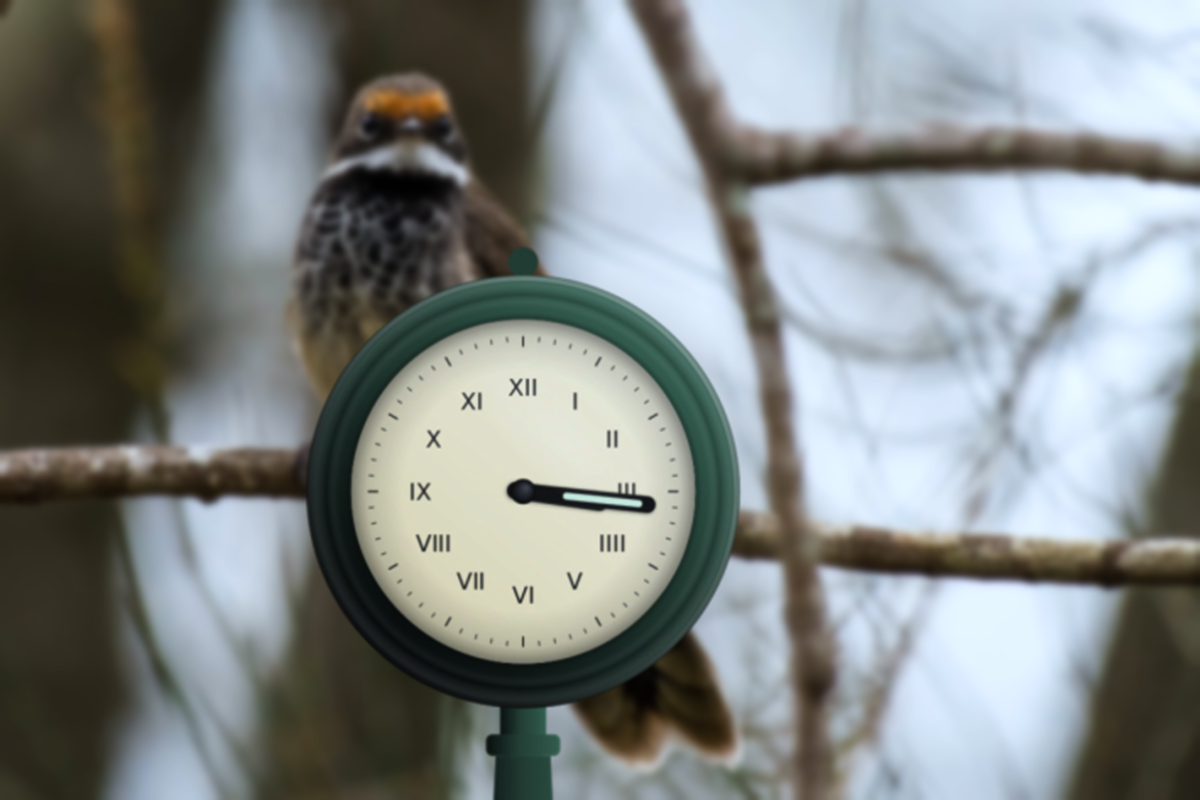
3:16
